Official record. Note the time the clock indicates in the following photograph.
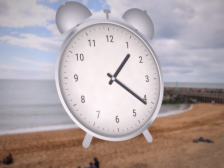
1:21
